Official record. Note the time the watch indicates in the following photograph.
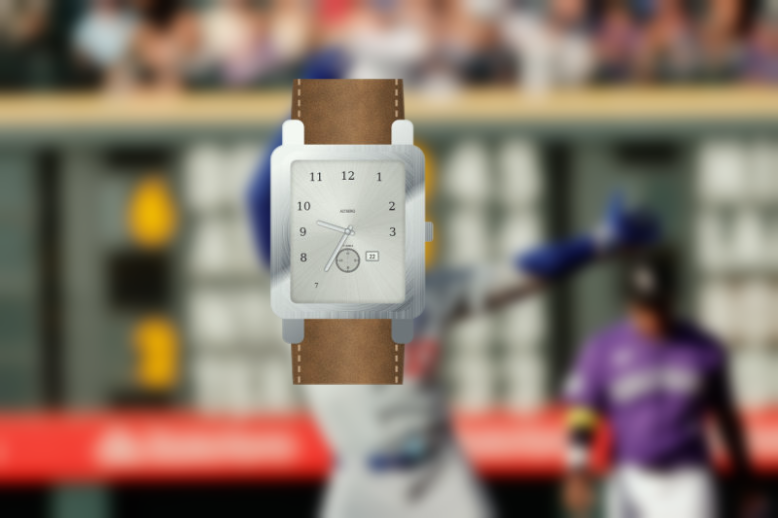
9:35
